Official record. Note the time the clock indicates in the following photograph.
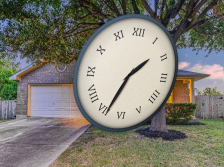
1:34
